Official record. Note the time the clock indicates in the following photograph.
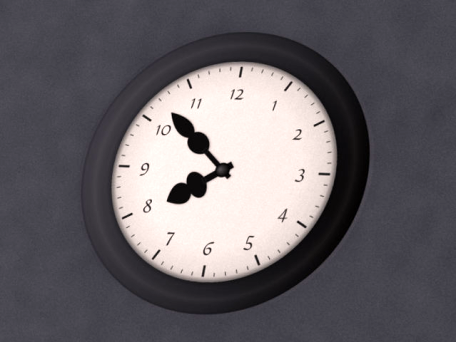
7:52
